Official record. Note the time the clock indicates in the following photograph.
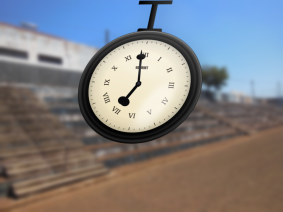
6:59
